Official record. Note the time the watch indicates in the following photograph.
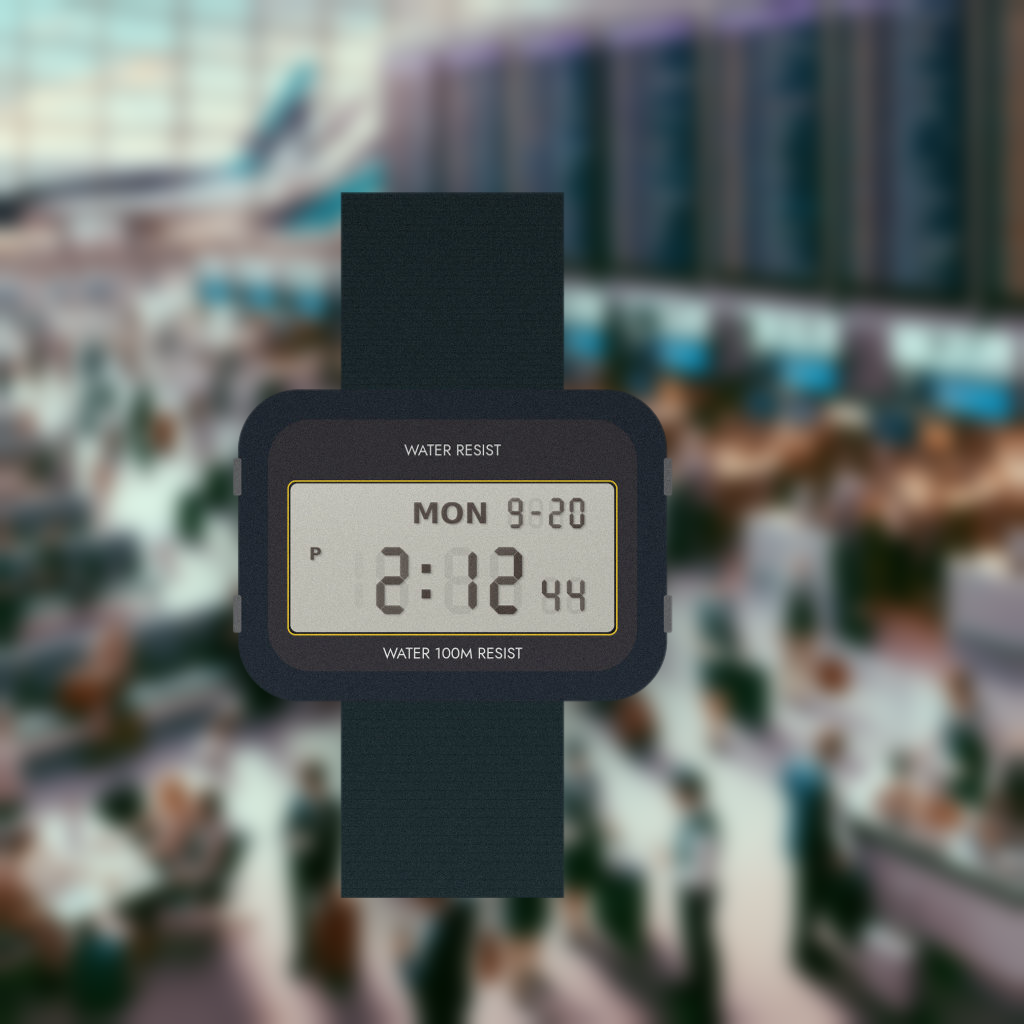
2:12:44
